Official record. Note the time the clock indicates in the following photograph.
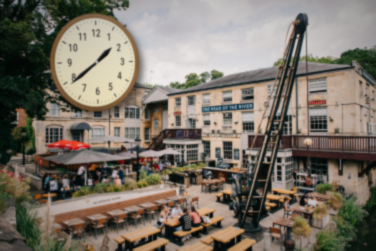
1:39
